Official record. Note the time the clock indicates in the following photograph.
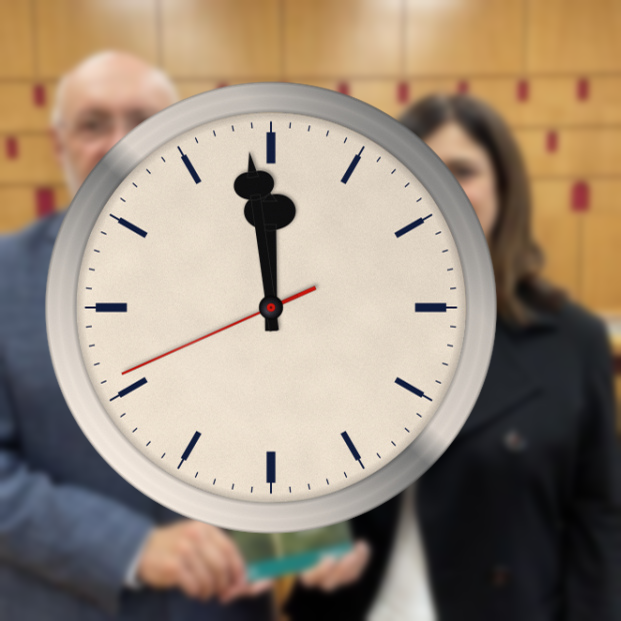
11:58:41
